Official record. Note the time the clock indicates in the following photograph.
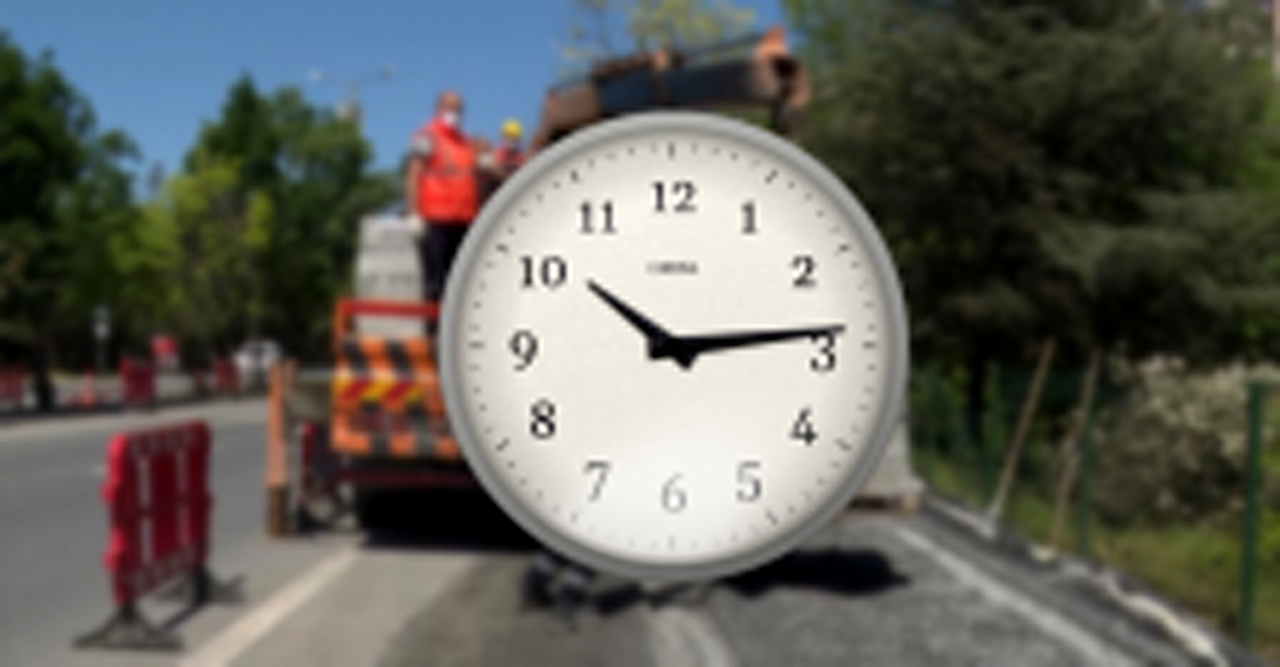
10:14
